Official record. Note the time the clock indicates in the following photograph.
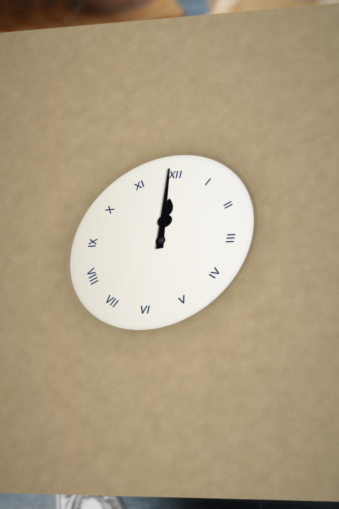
11:59
